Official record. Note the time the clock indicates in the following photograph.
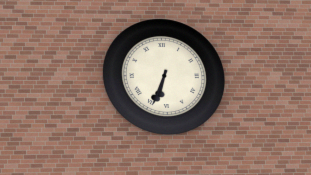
6:34
